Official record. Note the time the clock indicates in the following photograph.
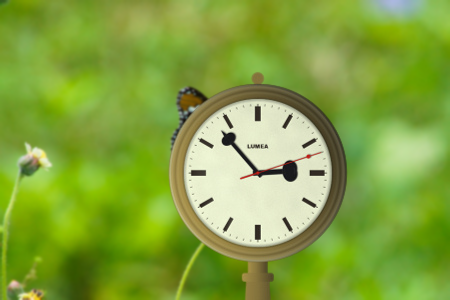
2:53:12
